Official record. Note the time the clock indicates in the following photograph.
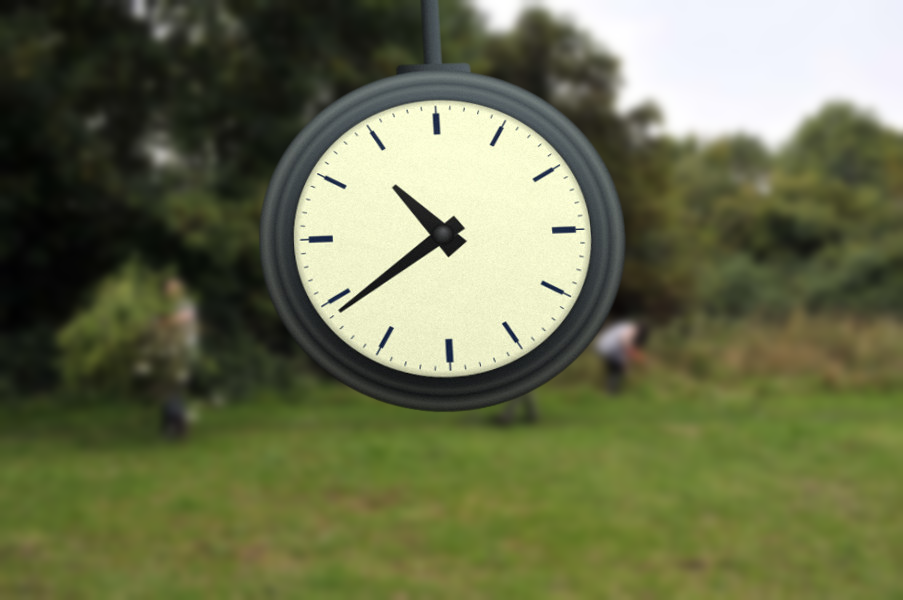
10:39
